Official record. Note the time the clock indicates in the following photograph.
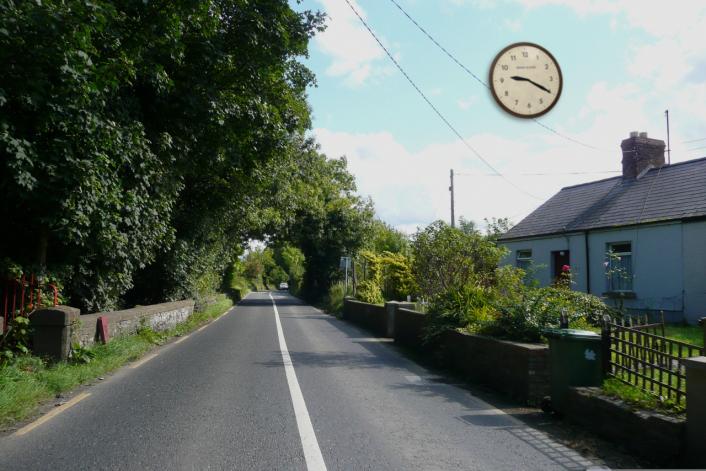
9:20
